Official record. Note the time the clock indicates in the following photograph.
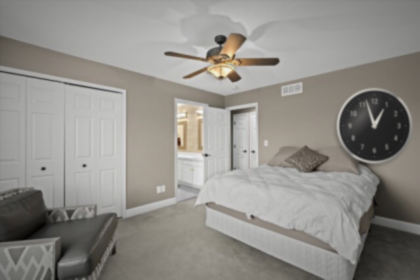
12:57
